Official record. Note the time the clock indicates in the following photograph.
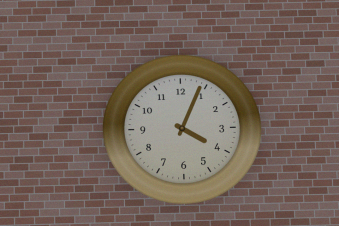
4:04
